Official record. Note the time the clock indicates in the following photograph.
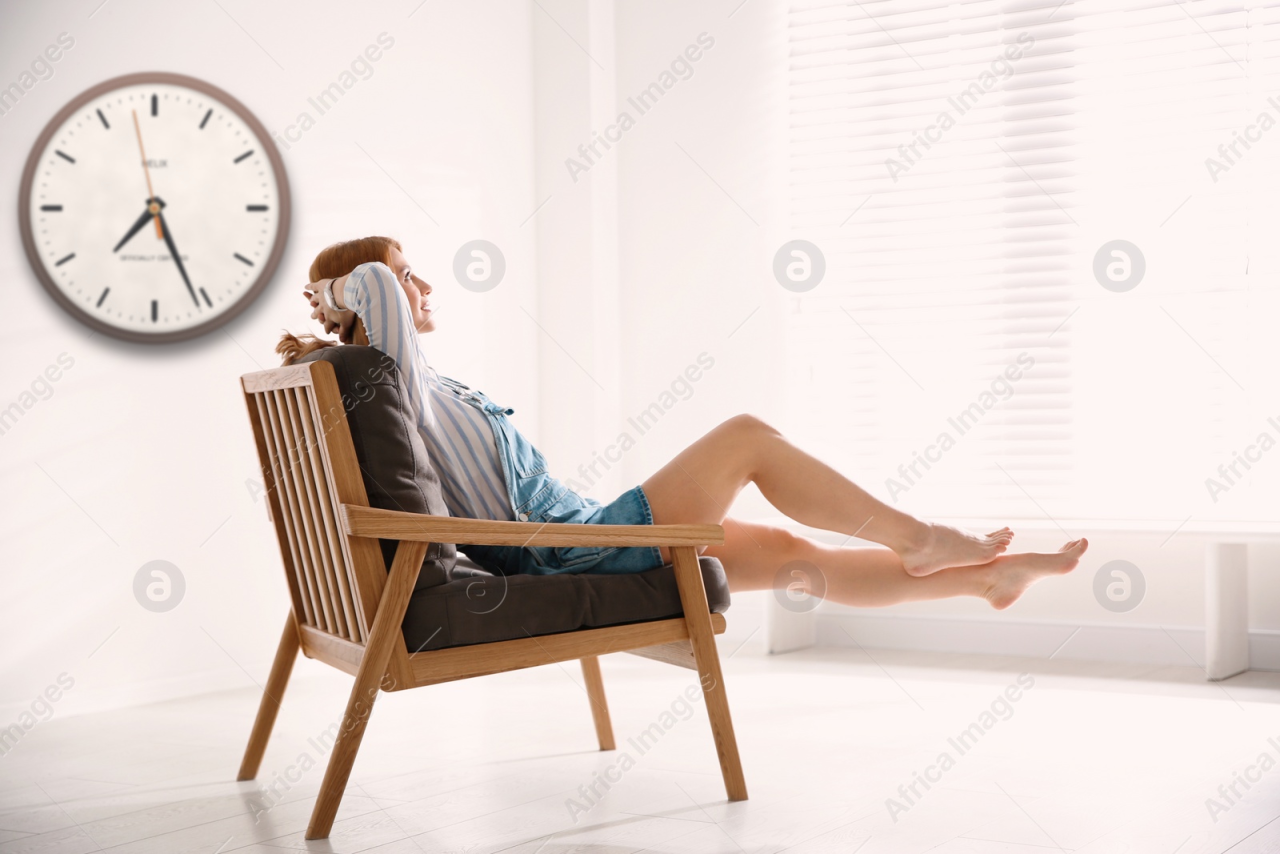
7:25:58
